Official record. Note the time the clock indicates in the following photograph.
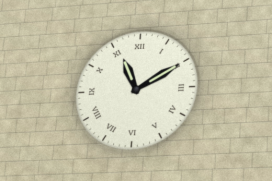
11:10
